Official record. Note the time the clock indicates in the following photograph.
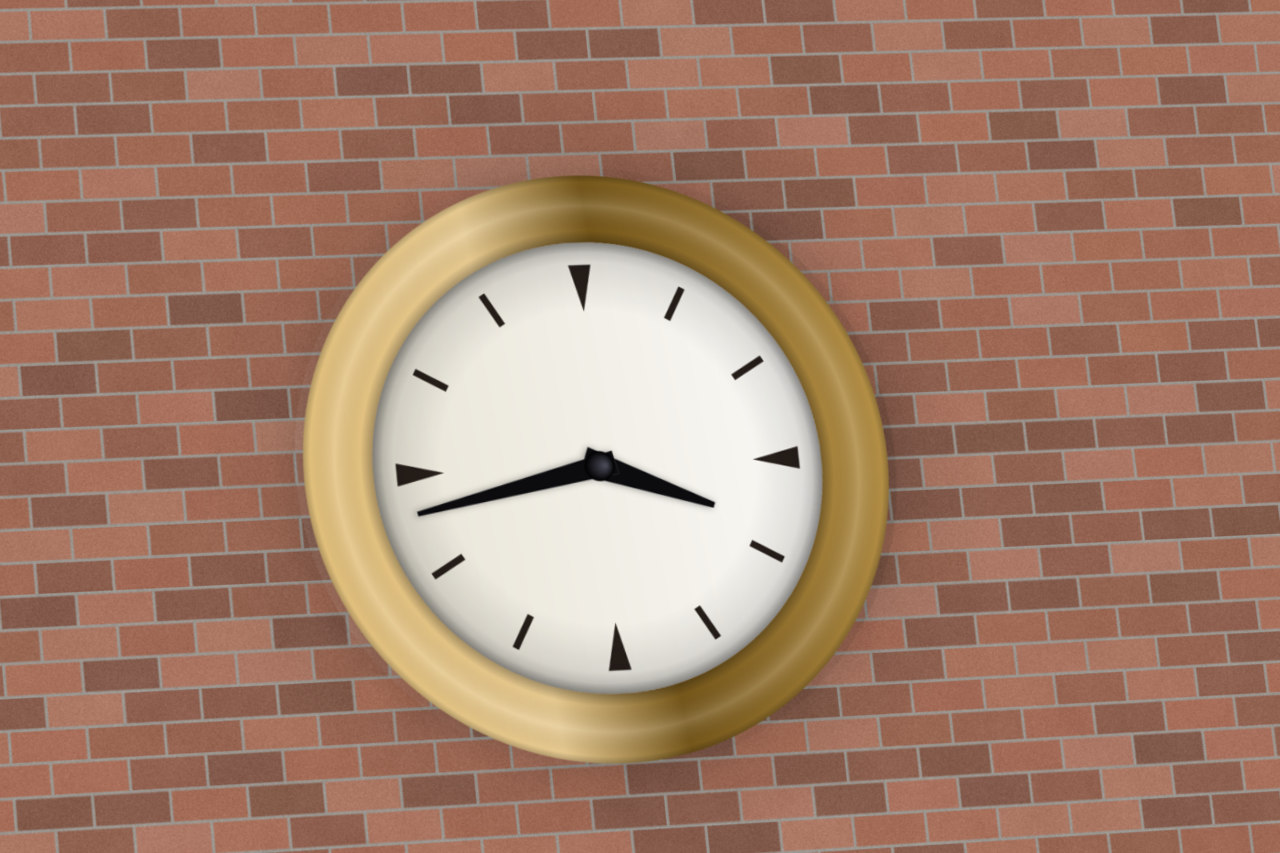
3:43
